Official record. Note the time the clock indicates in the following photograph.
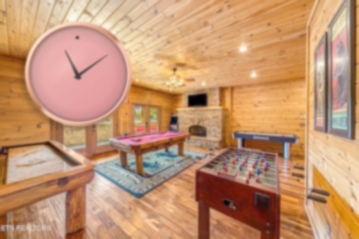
11:09
